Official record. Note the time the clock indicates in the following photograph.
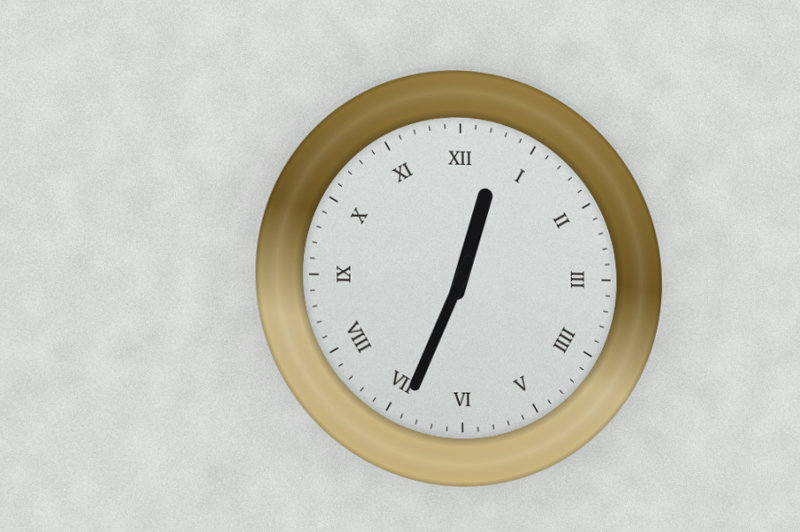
12:34
